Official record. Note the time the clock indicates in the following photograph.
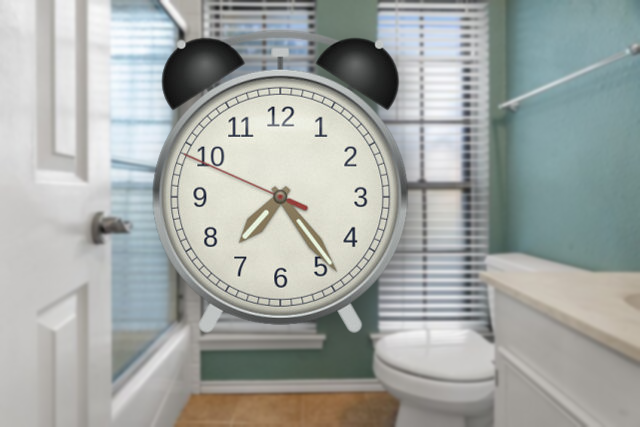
7:23:49
